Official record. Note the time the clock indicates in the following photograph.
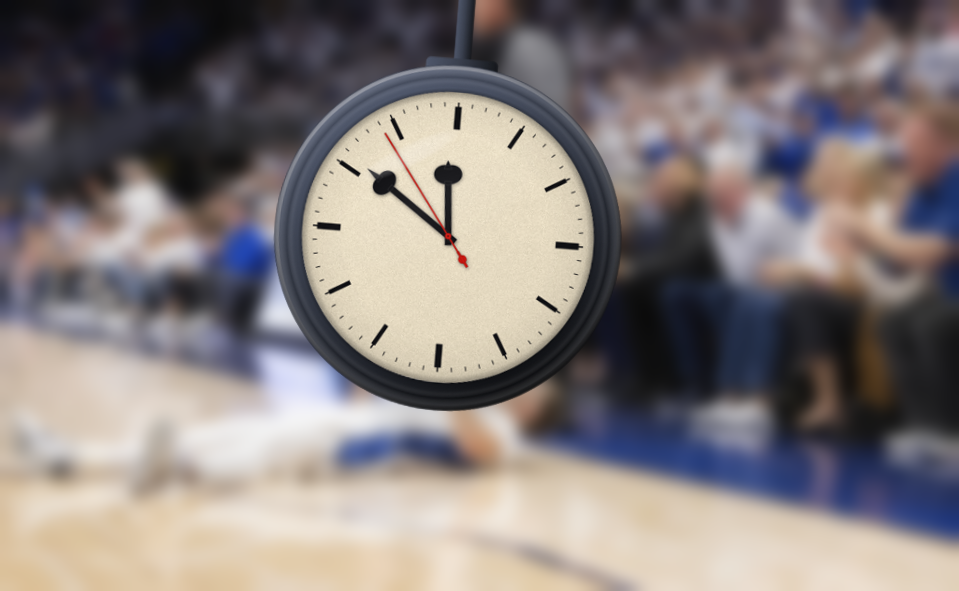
11:50:54
